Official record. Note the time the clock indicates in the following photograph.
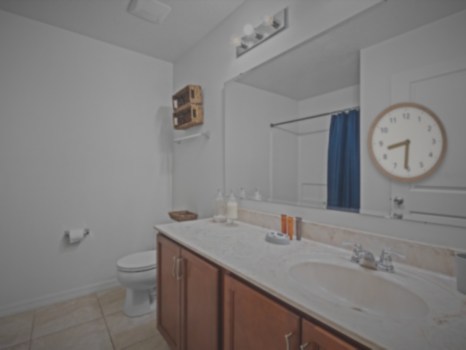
8:31
